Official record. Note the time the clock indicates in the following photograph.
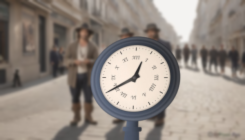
12:40
